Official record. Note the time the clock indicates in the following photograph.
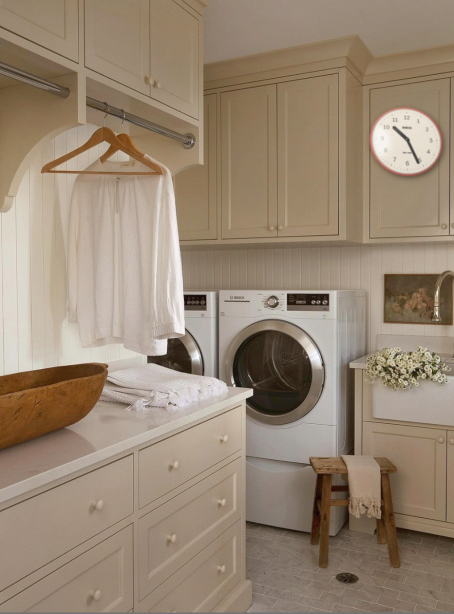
10:26
